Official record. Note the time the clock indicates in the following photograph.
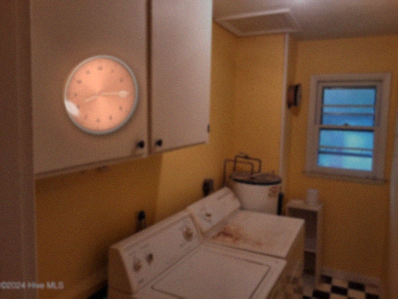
8:15
